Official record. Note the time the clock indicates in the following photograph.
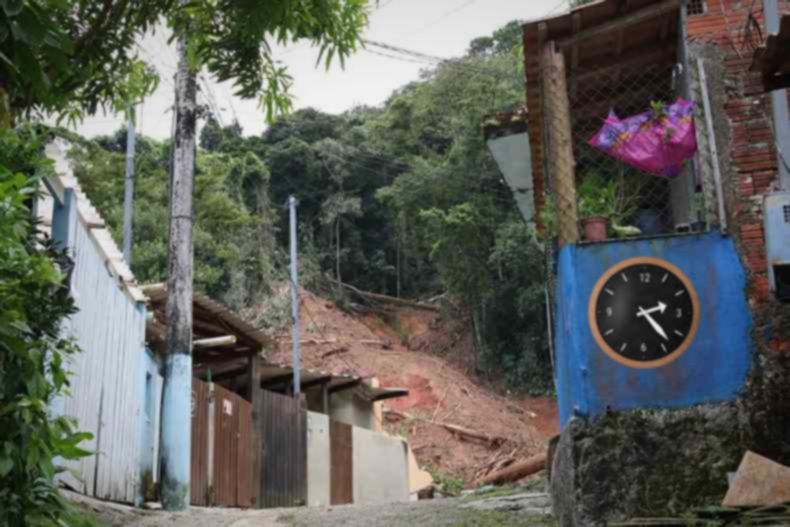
2:23
